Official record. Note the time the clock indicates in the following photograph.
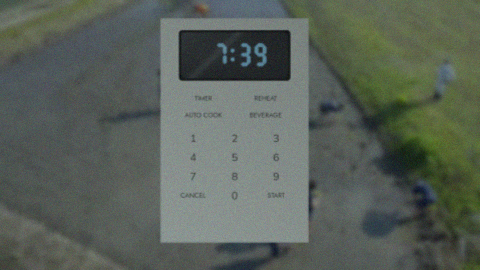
7:39
